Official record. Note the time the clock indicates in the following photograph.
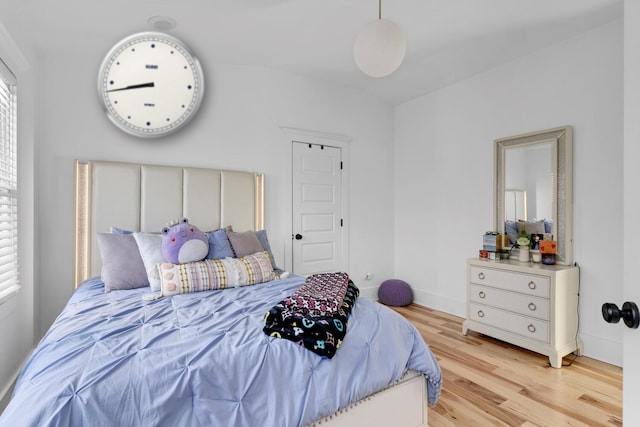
8:43
